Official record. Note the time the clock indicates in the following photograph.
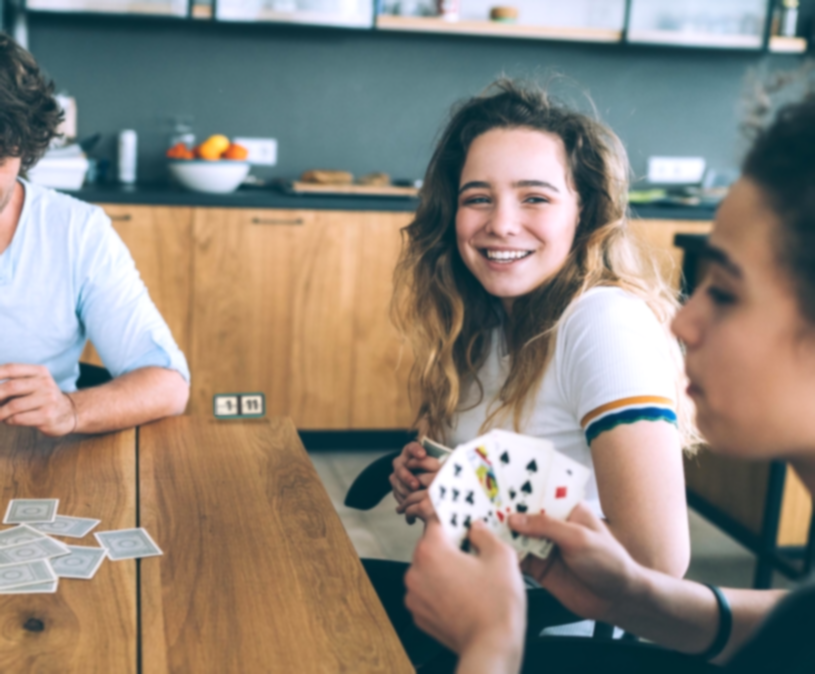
1:11
